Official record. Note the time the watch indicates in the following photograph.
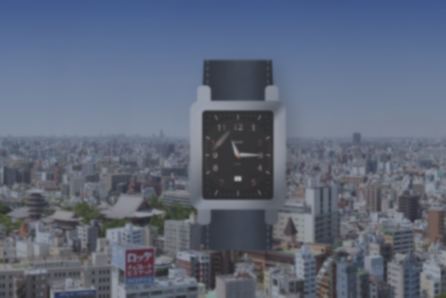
11:15
